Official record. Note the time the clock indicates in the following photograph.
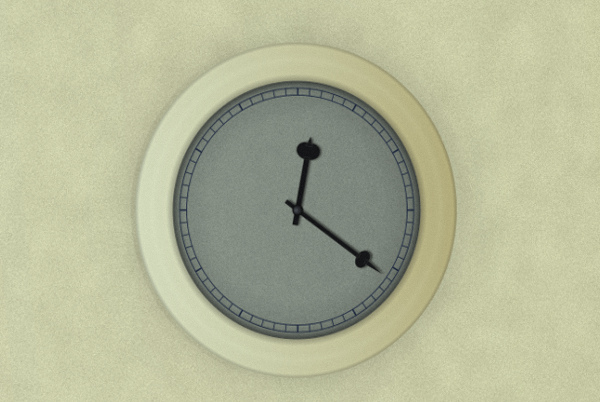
12:21
